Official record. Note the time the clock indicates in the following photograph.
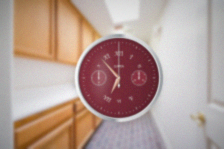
6:53
